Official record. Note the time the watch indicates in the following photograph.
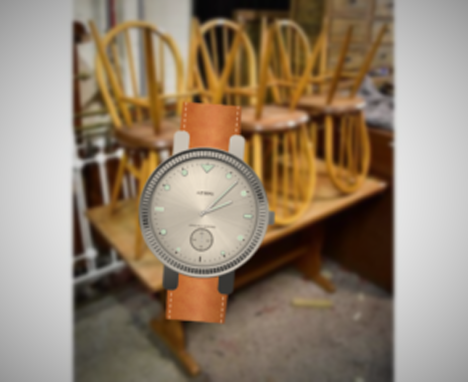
2:07
